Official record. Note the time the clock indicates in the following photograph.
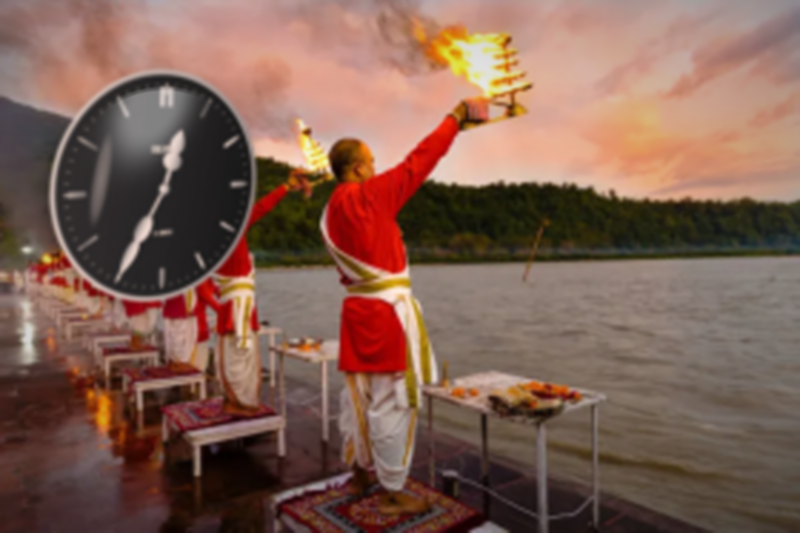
12:35
